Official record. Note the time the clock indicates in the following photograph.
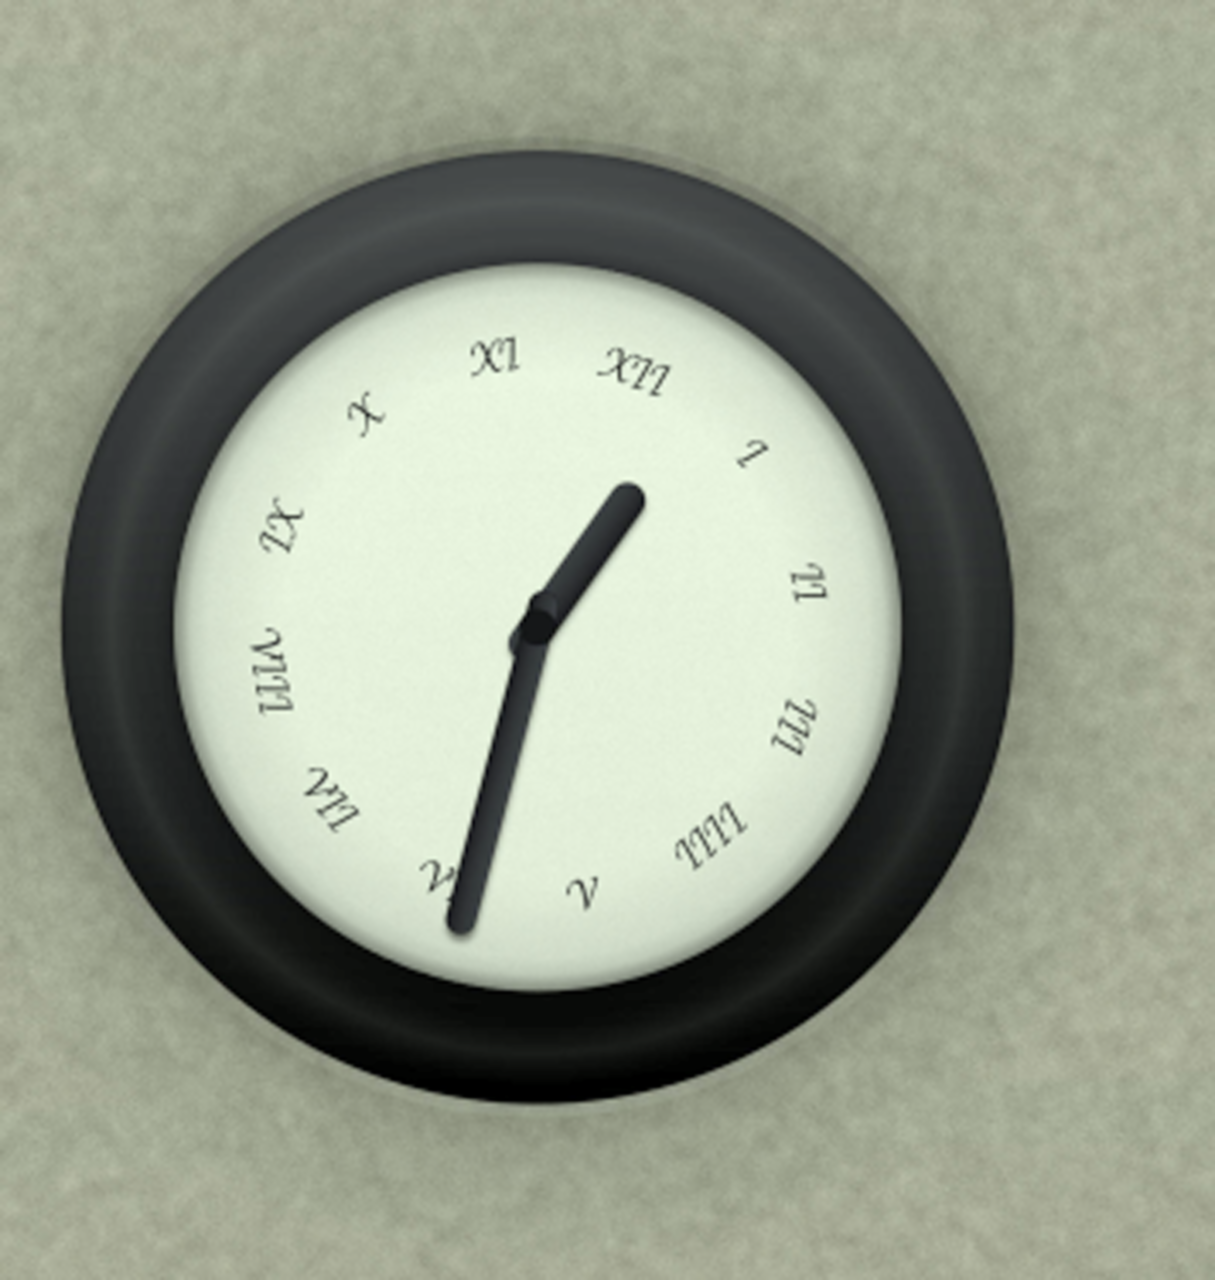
12:29
